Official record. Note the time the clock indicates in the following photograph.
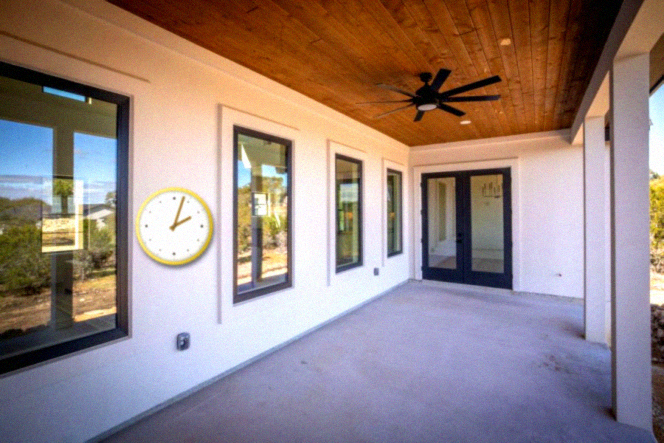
2:03
